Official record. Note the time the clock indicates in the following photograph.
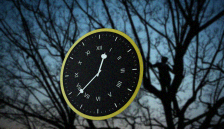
12:38
